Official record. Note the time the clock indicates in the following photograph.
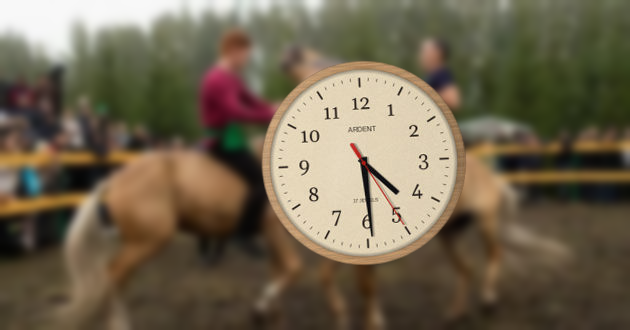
4:29:25
